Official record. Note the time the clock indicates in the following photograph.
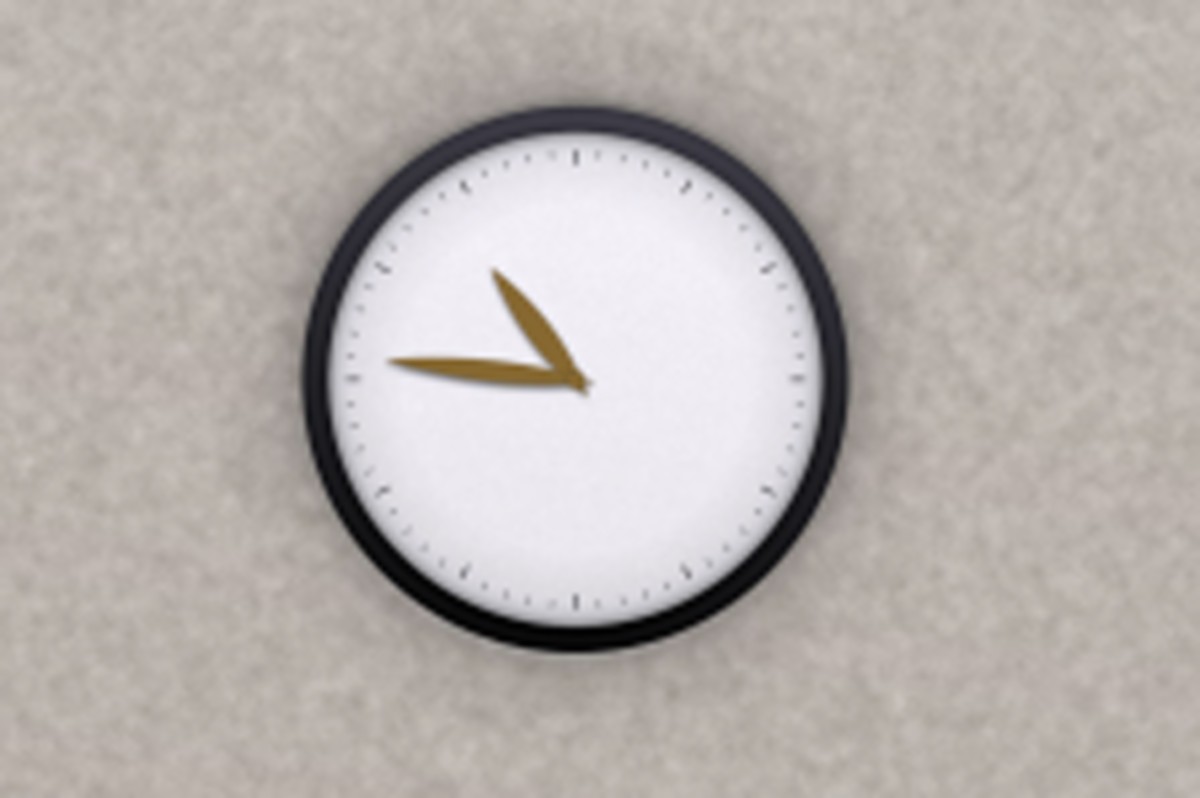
10:46
